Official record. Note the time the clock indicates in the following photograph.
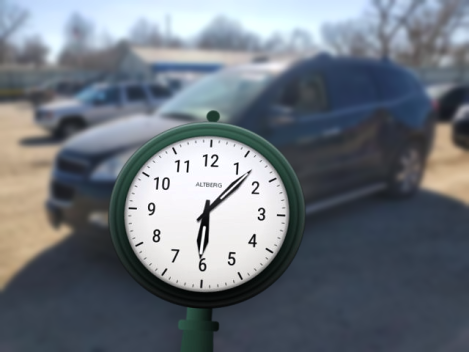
6:07
